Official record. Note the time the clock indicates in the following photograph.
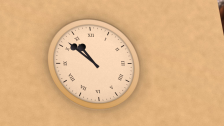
10:52
